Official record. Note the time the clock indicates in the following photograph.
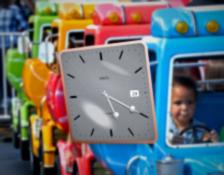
5:20
